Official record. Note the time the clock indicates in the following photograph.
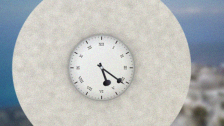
5:21
